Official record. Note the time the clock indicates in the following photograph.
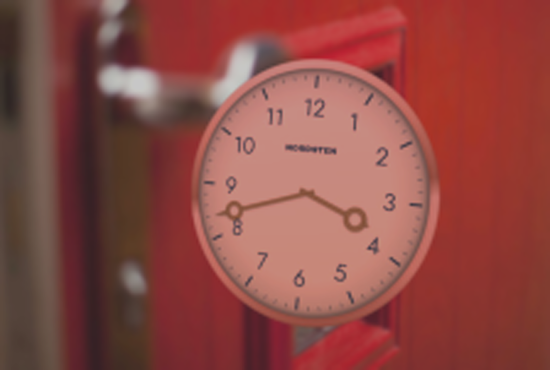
3:42
